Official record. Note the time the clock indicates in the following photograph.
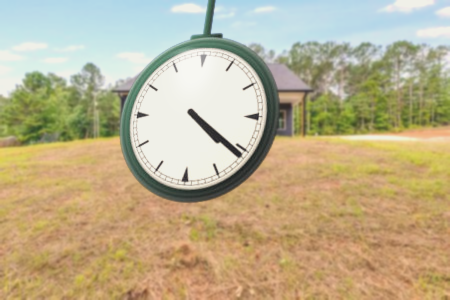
4:21
